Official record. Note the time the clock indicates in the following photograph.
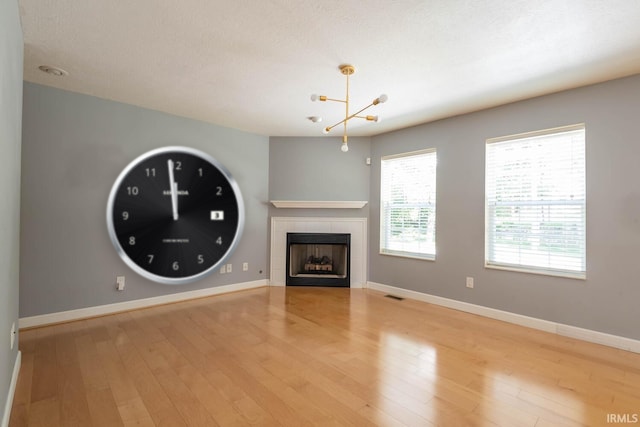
11:59
